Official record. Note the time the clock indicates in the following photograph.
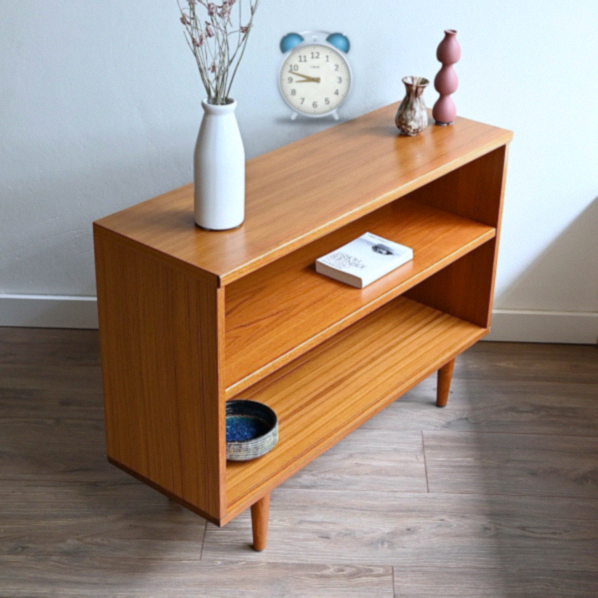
8:48
